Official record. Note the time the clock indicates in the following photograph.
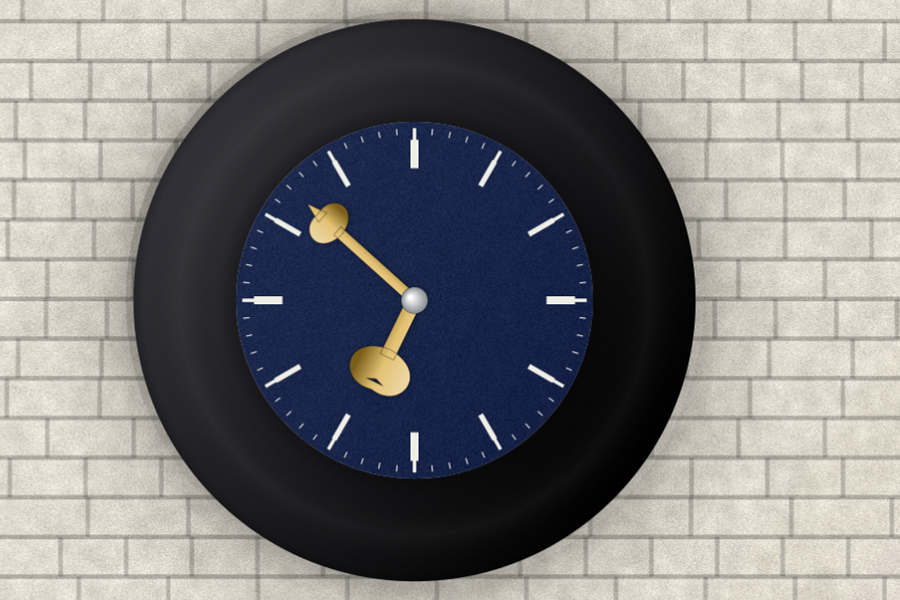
6:52
